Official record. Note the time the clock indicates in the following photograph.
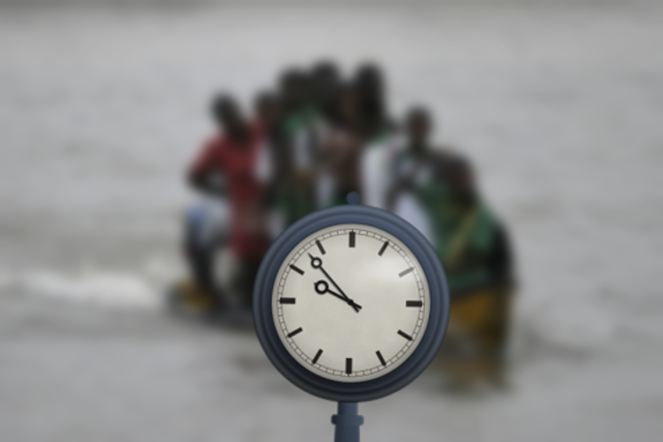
9:53
